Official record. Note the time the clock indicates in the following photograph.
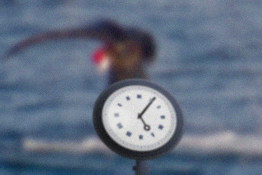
5:06
